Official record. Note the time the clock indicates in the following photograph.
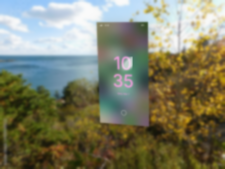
10:35
